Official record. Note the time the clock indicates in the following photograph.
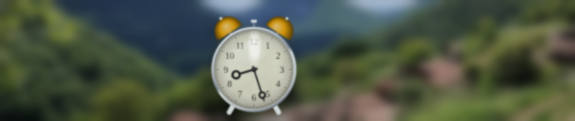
8:27
